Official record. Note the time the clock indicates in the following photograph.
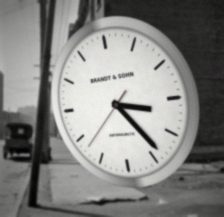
3:23:38
